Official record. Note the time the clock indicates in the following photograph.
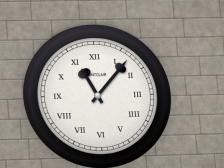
11:07
